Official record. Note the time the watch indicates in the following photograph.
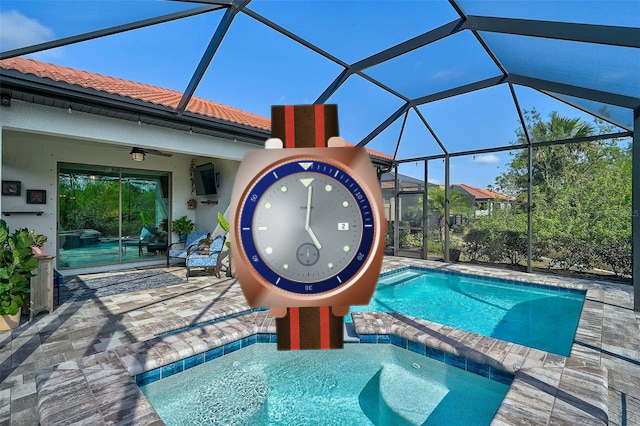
5:01
